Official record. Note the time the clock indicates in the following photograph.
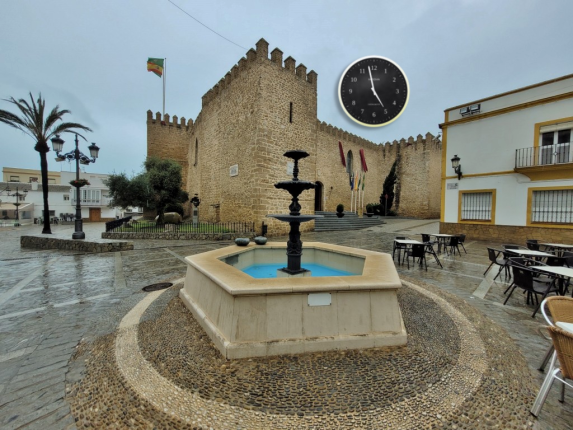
4:58
